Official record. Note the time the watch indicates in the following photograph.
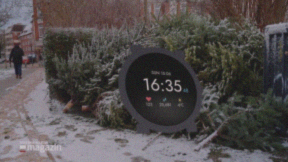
16:35
